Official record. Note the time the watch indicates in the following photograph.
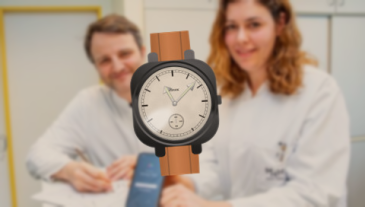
11:08
